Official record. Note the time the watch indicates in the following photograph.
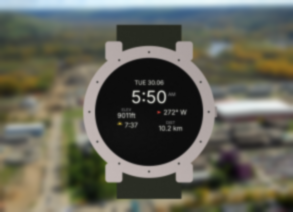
5:50
